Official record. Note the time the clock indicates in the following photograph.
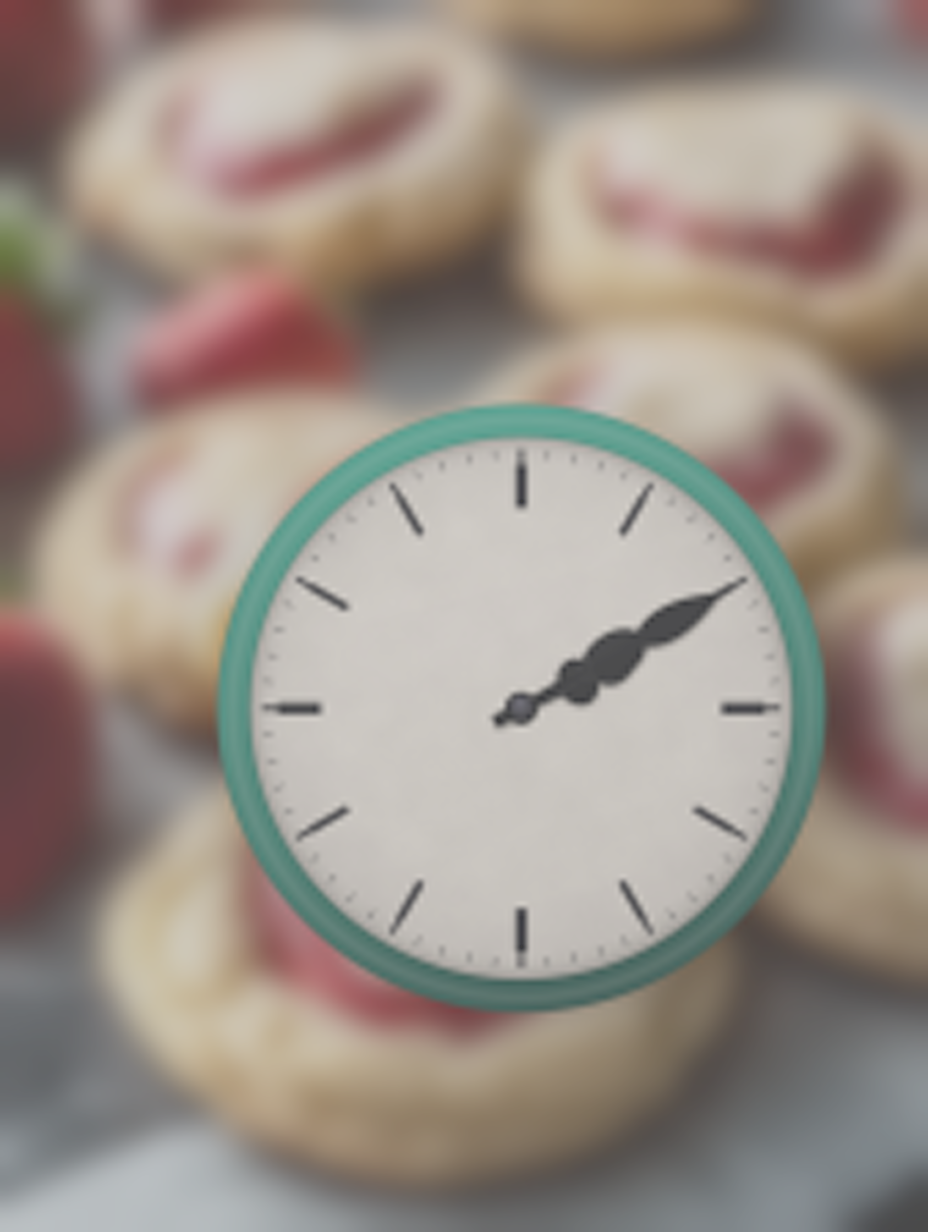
2:10
